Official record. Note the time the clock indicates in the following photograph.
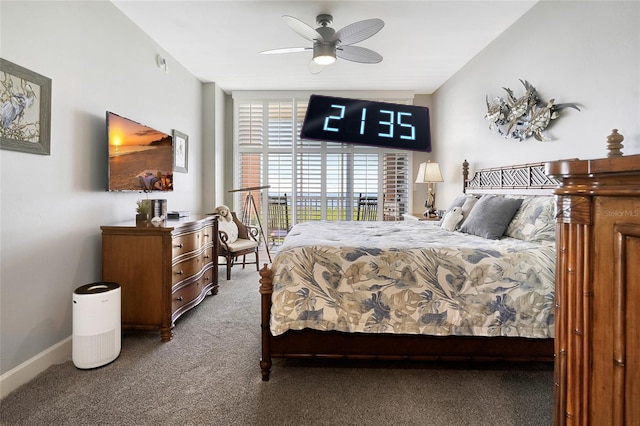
21:35
